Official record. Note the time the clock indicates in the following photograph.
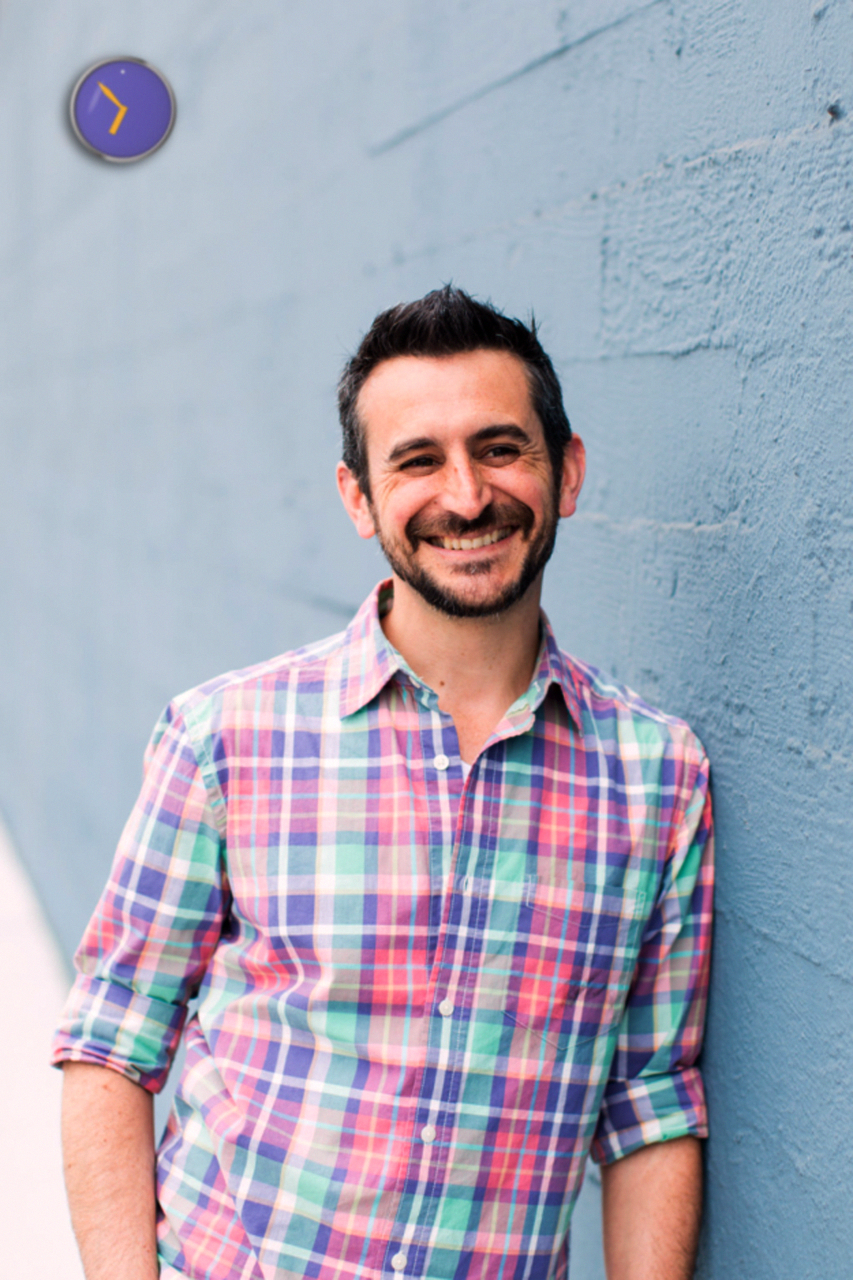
6:53
